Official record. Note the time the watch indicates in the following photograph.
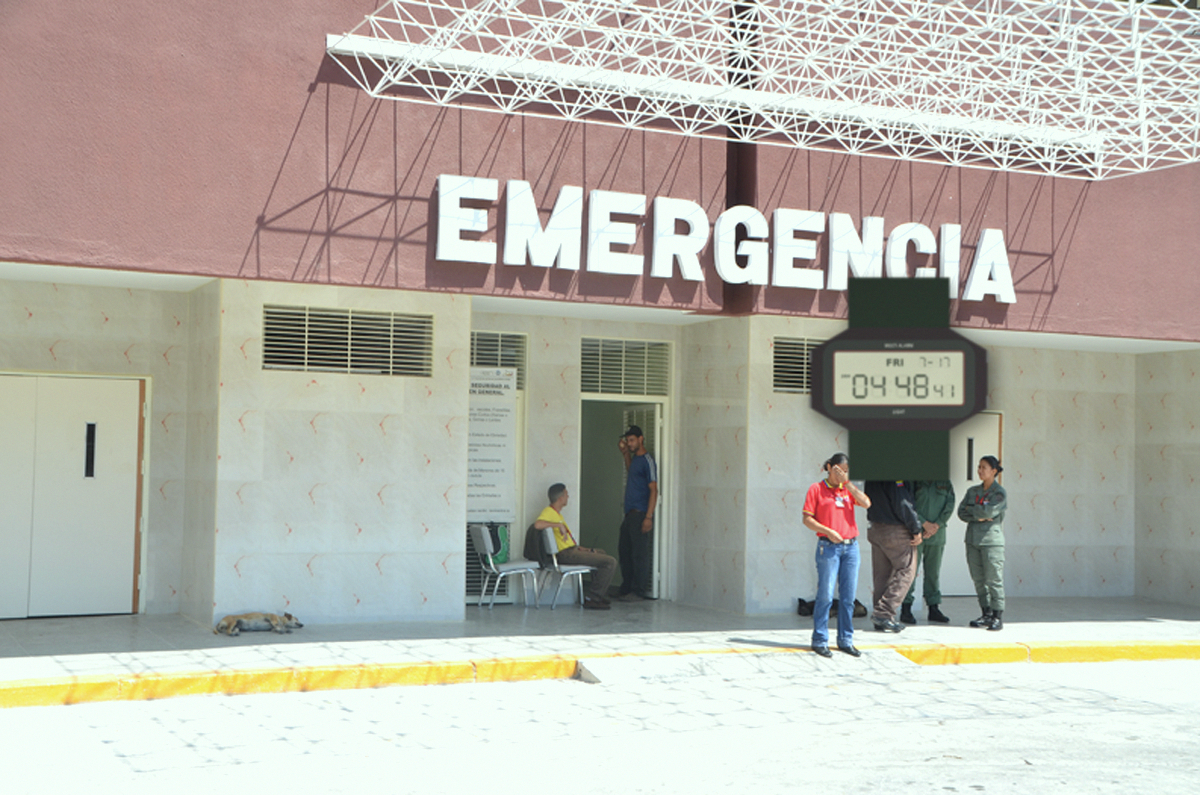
4:48:41
